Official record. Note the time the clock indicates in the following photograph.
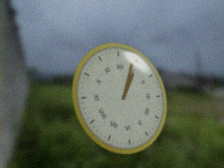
1:04
